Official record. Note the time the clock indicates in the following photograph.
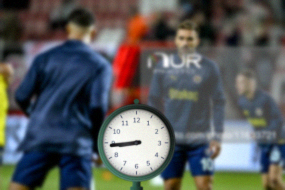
8:44
